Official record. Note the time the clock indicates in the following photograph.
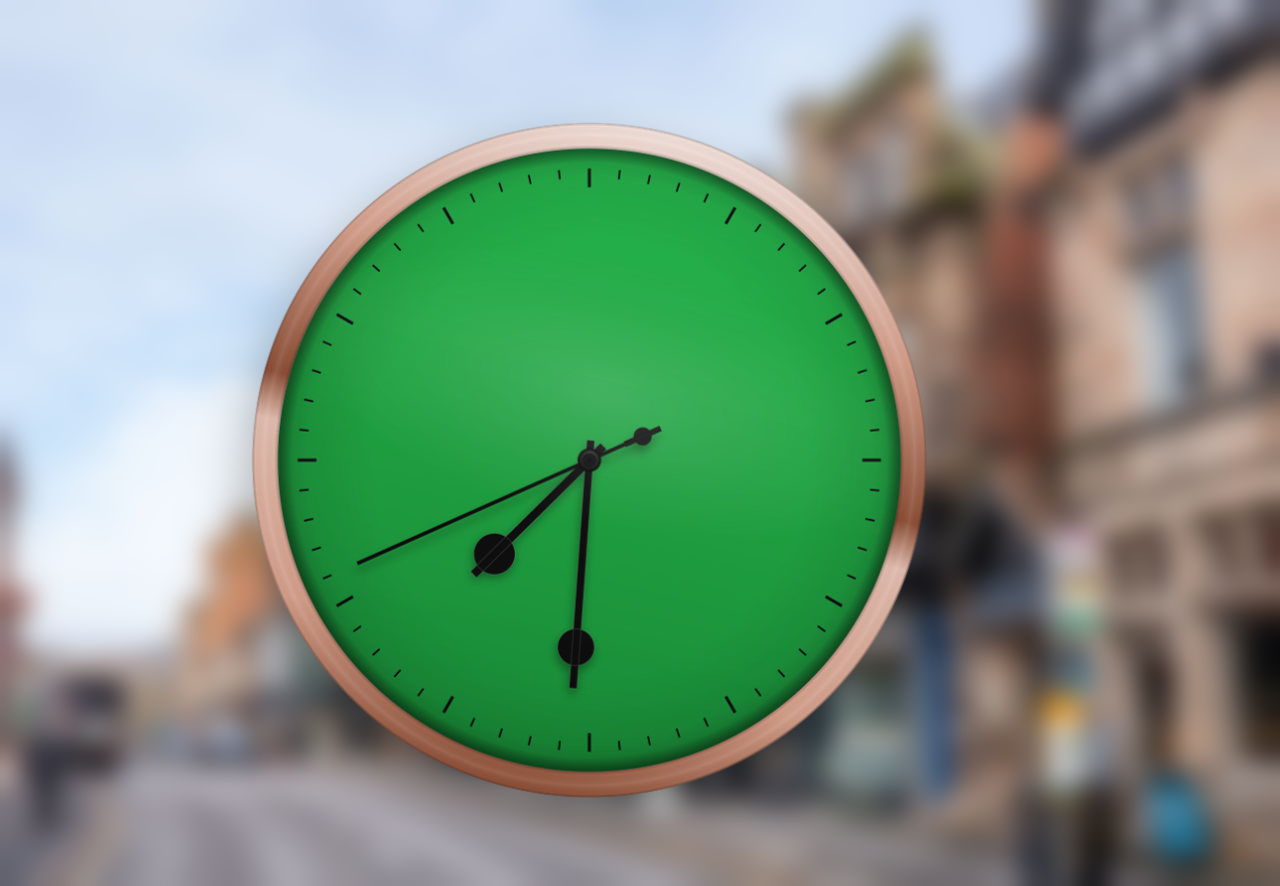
7:30:41
